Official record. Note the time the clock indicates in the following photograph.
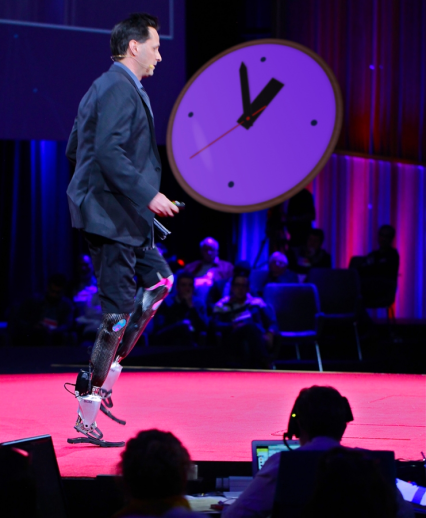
12:56:38
